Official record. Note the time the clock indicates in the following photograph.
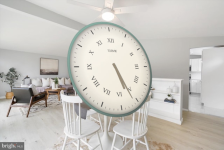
5:26
